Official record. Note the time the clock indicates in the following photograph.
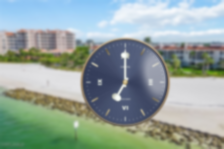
7:00
